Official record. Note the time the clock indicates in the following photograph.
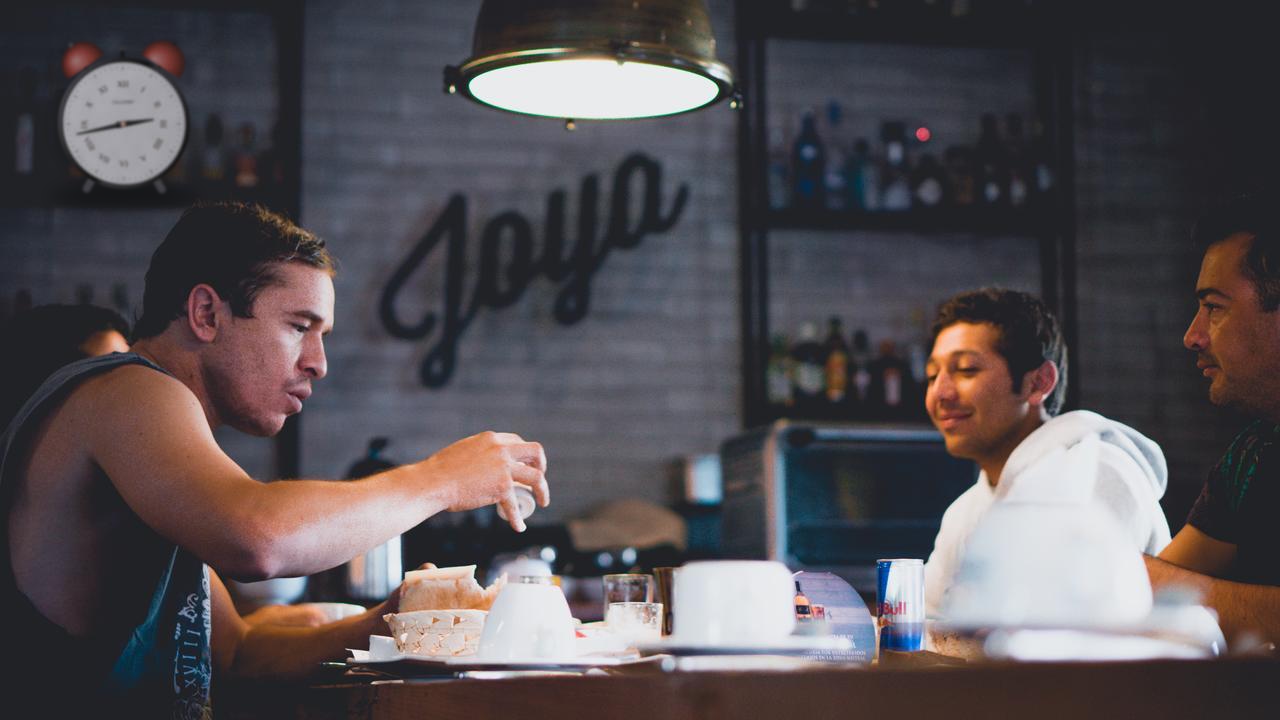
2:43
